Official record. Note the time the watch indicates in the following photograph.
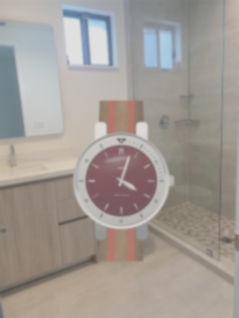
4:03
